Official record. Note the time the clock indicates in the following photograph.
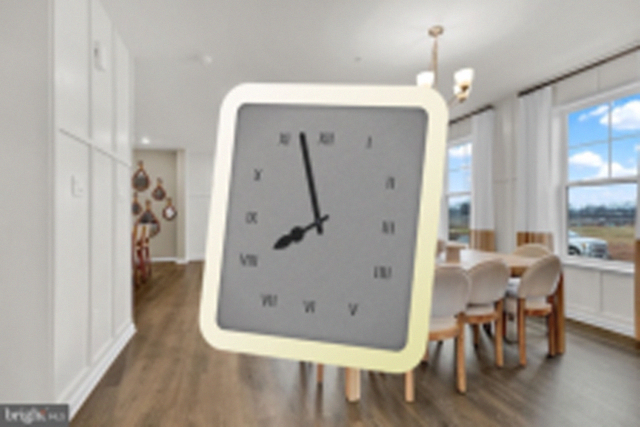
7:57
